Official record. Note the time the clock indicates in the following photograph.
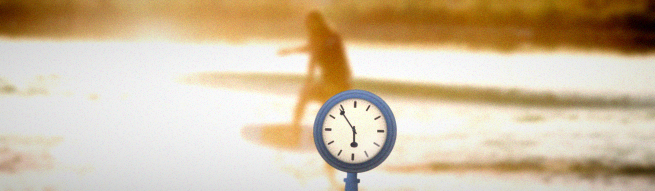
5:54
